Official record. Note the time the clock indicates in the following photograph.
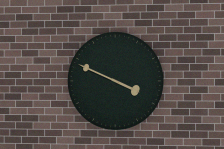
3:49
